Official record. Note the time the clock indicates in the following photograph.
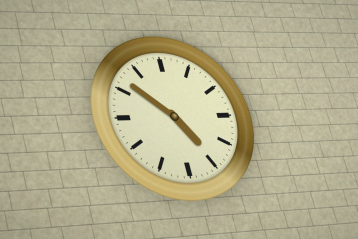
4:52
